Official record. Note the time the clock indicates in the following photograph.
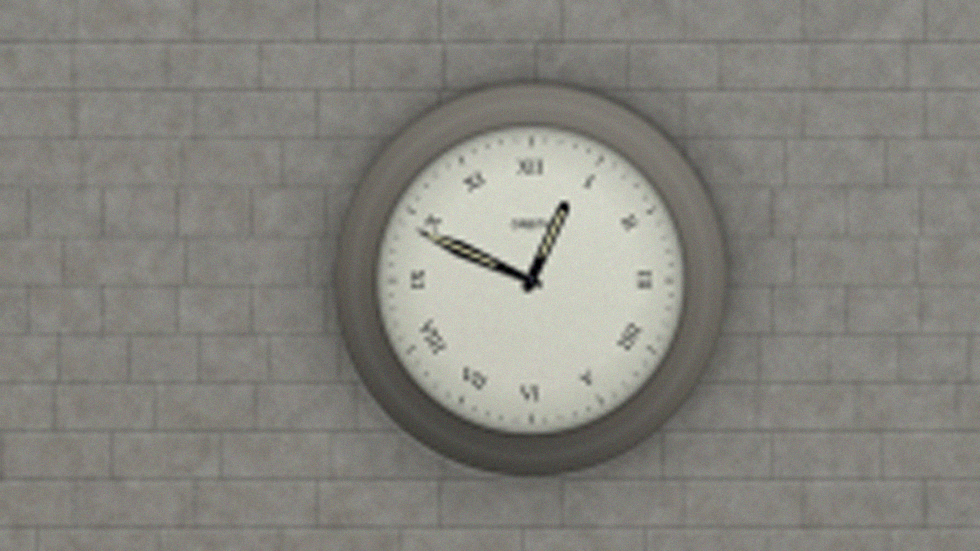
12:49
